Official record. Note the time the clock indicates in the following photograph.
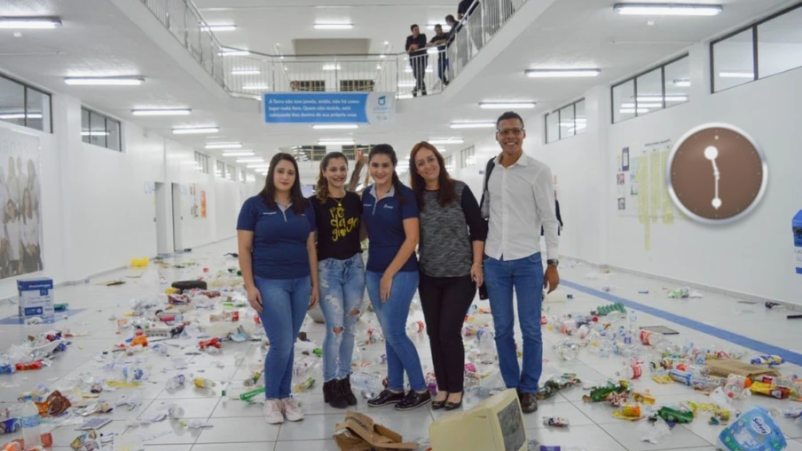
11:30
